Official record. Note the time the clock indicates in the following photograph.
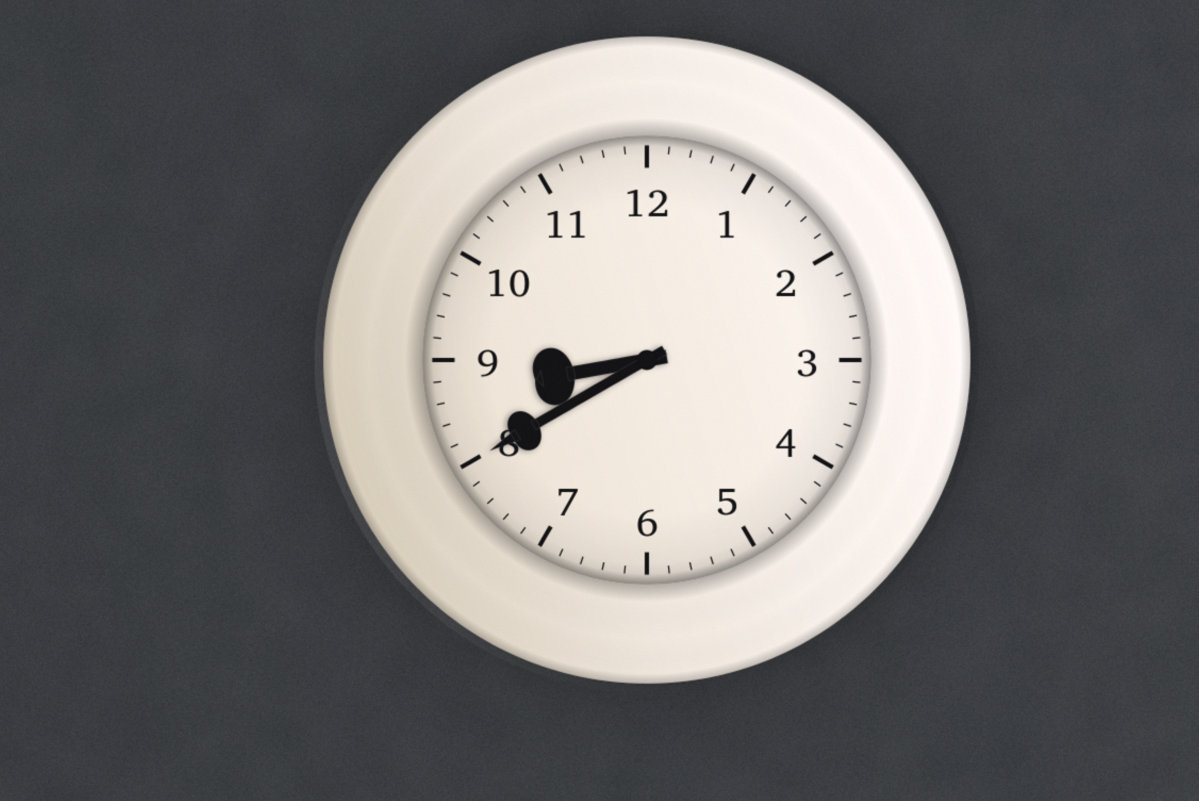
8:40
